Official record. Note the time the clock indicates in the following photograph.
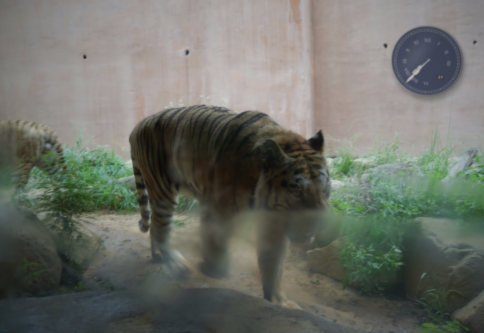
7:37
